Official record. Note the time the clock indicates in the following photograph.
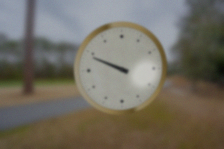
9:49
